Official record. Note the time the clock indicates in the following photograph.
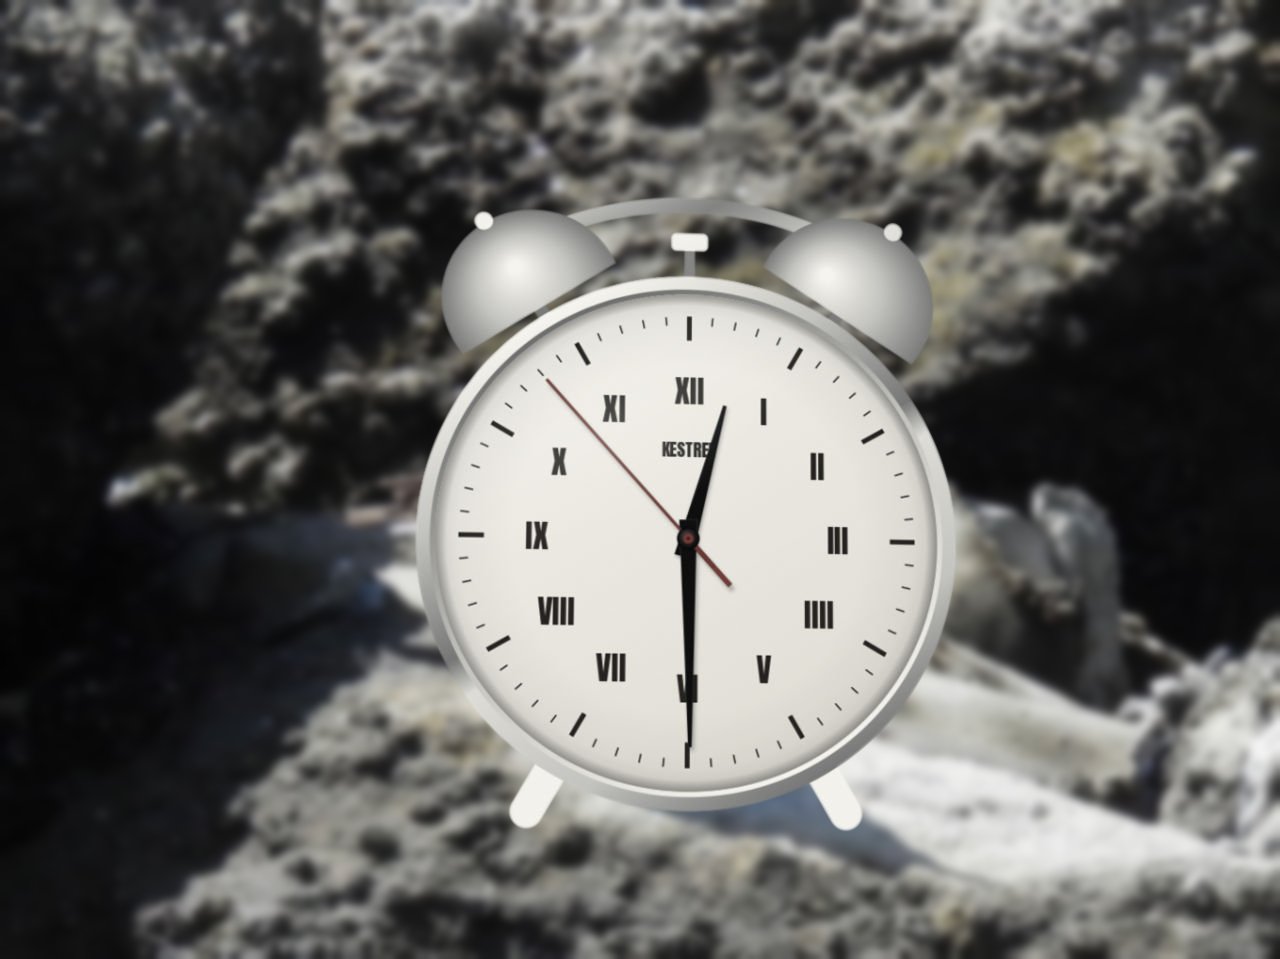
12:29:53
